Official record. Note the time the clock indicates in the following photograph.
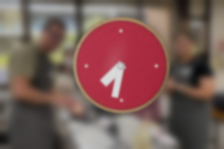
7:32
